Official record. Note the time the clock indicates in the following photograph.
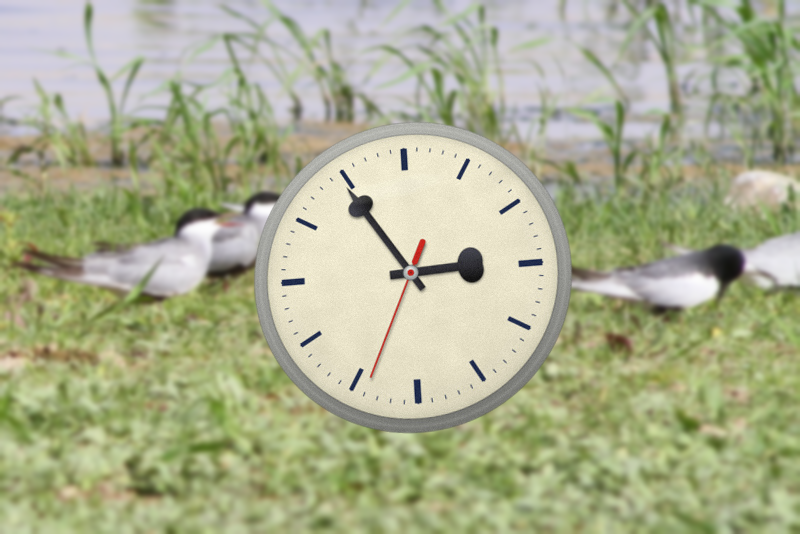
2:54:34
